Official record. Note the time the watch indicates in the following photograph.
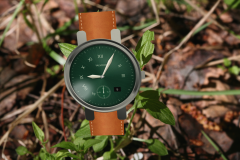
9:05
